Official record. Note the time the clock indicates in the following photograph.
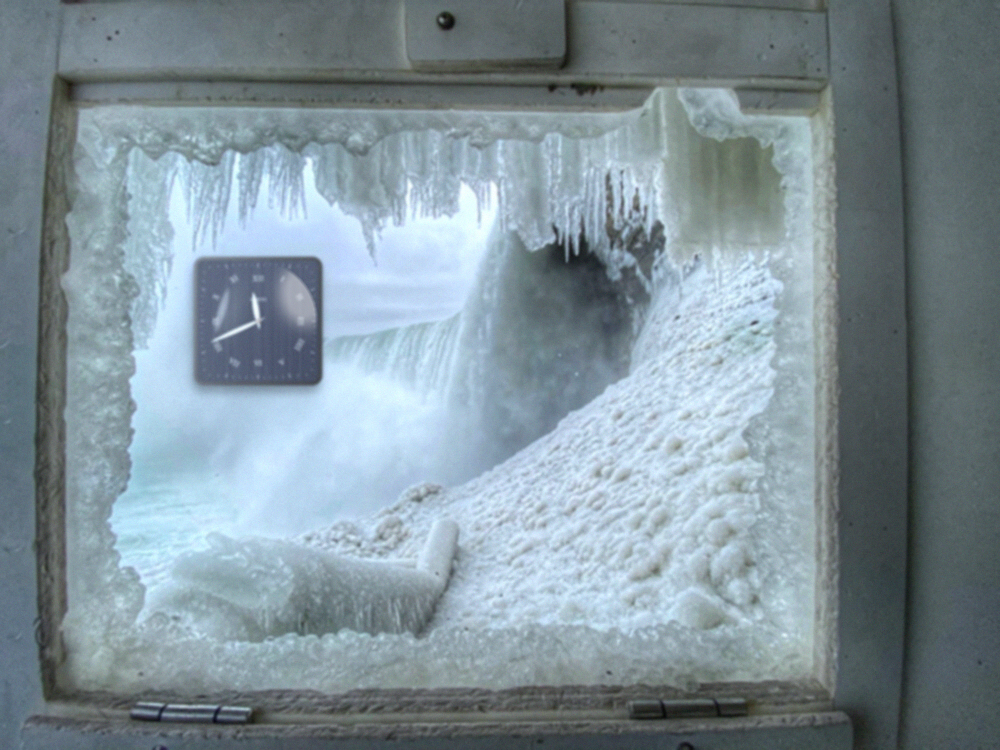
11:41
